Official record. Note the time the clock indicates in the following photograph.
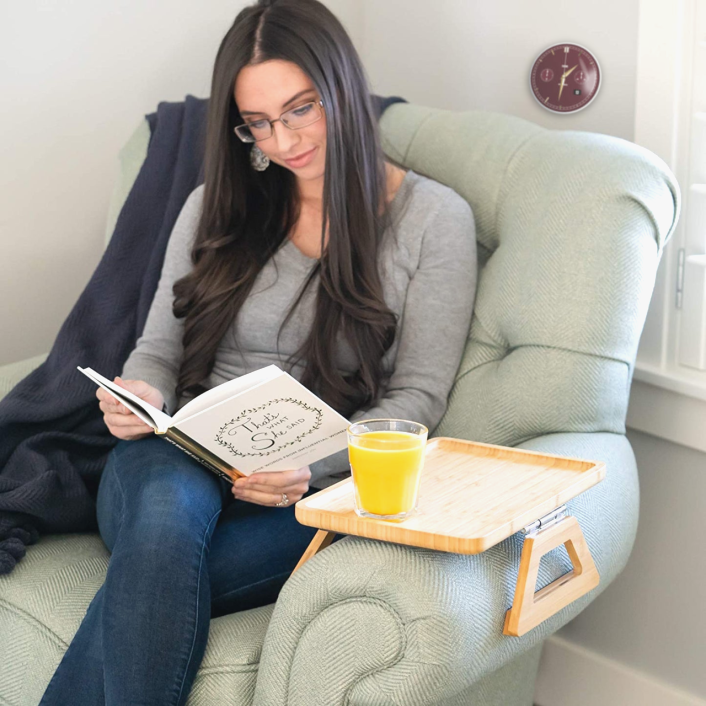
1:31
